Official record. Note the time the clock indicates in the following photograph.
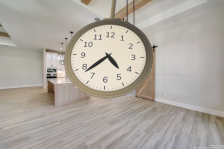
4:38
